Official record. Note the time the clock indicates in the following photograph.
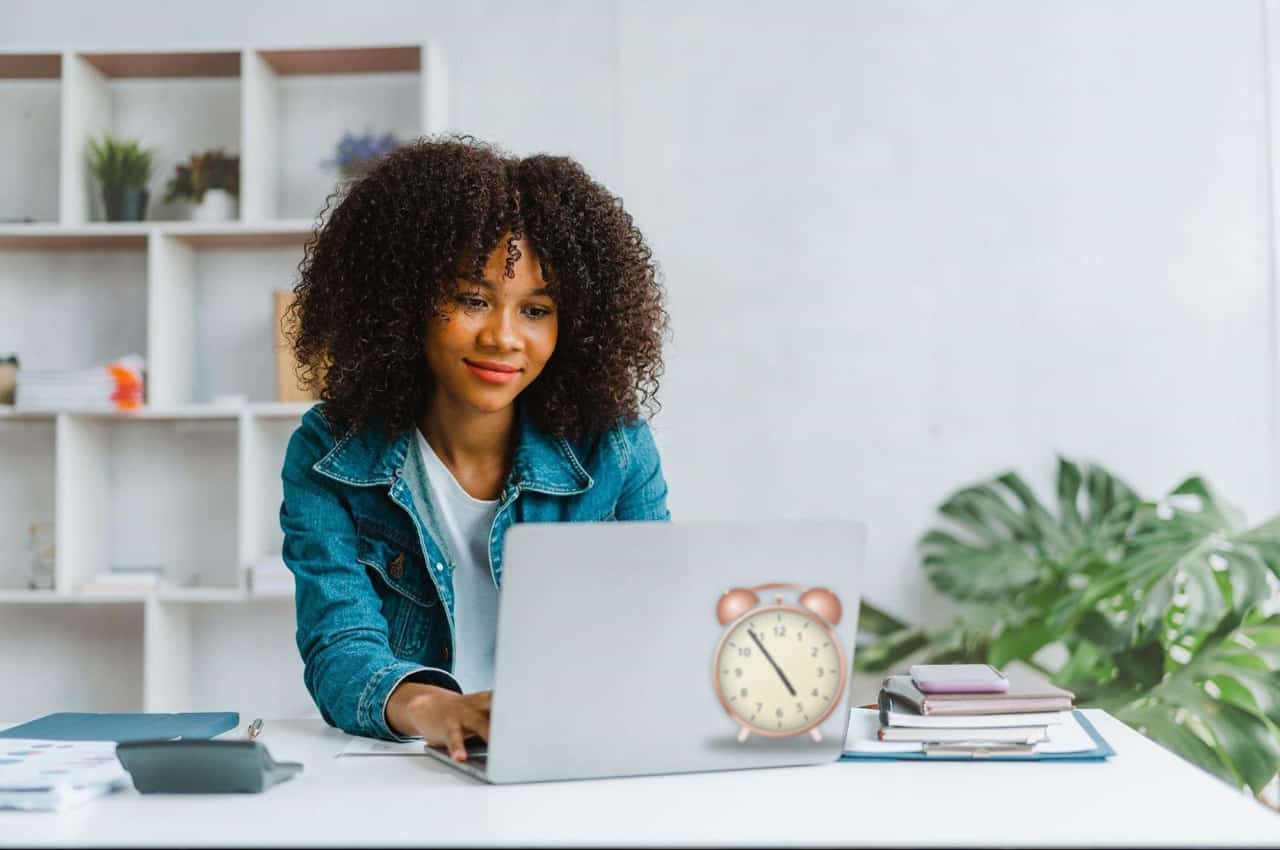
4:54
